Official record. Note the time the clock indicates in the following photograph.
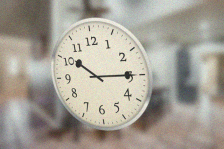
10:15
